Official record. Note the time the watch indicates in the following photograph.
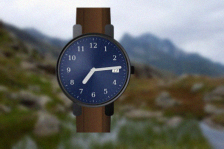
7:14
